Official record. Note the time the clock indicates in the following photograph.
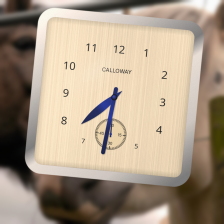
7:31
